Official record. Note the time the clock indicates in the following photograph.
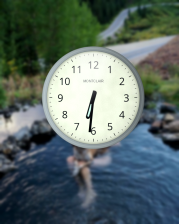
6:31
